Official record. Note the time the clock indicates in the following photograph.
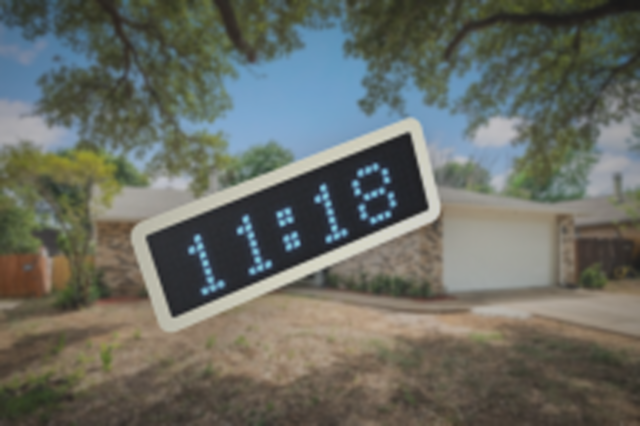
11:18
